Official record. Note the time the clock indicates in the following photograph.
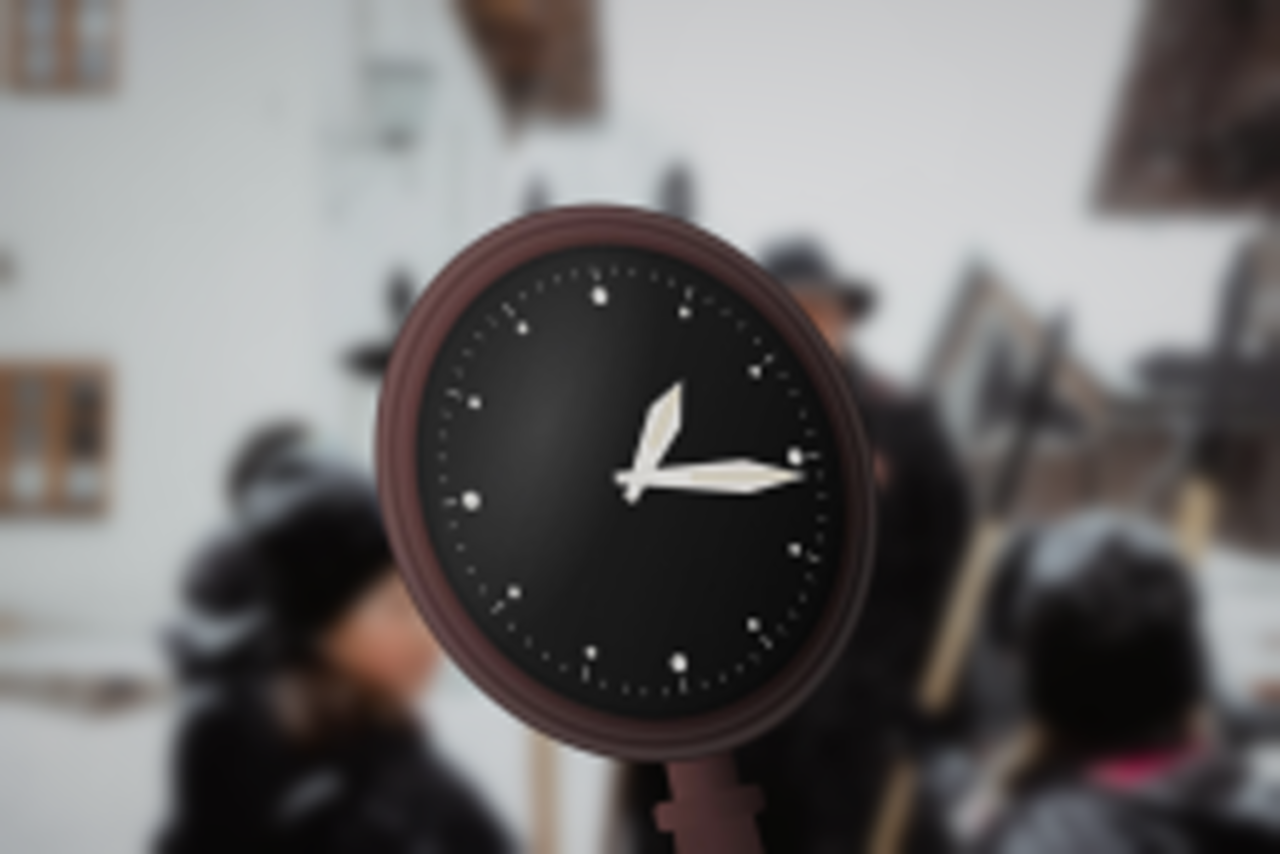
1:16
